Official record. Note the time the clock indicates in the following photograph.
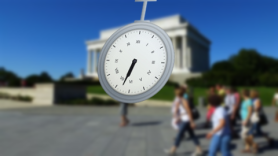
6:33
